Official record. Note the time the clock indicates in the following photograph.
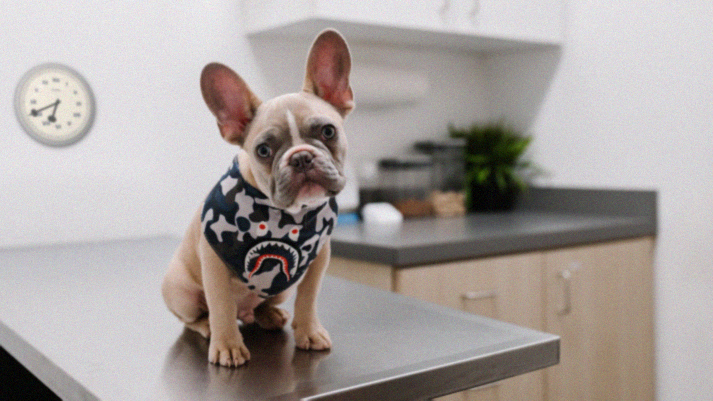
6:41
